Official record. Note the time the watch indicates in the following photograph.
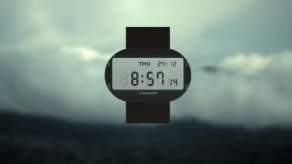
8:57:14
